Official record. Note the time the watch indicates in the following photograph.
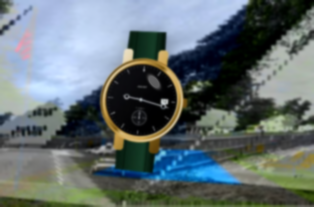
9:17
